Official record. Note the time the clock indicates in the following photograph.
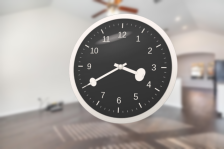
3:40
